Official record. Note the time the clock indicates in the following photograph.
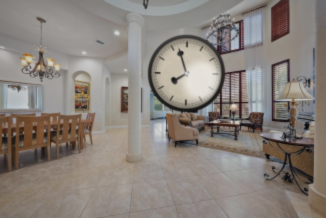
7:57
